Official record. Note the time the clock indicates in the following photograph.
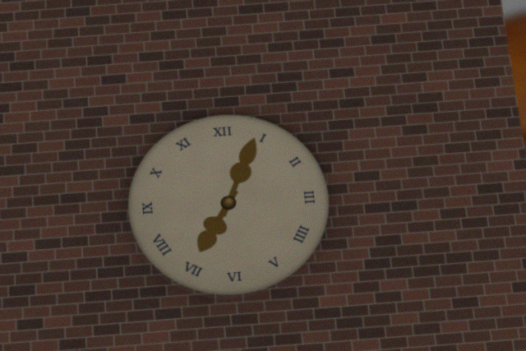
7:04
